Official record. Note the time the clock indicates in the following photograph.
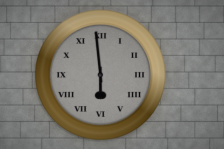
5:59
